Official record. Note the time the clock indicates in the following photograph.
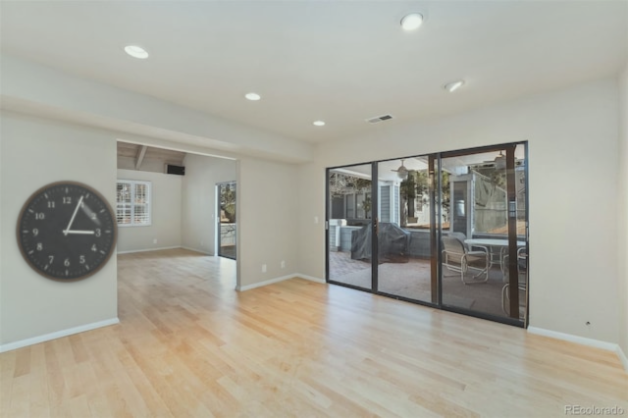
3:04
